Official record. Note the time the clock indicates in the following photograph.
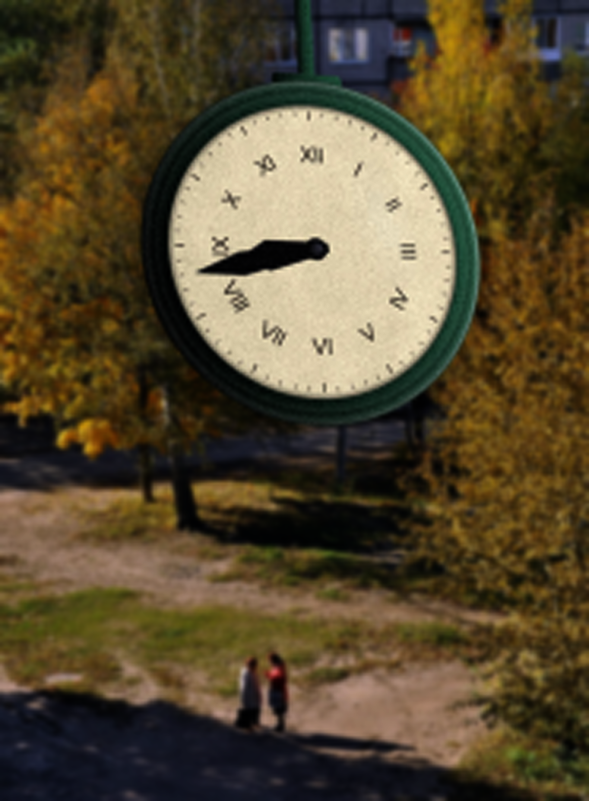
8:43
